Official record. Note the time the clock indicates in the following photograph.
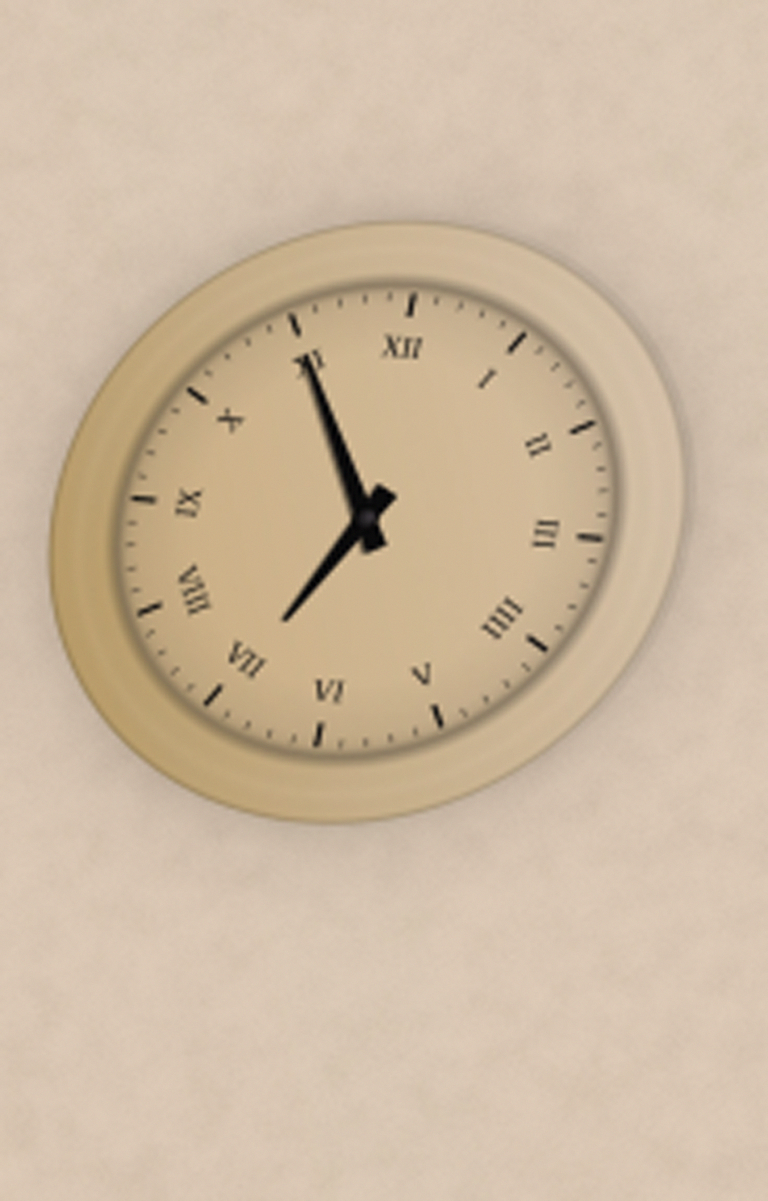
6:55
